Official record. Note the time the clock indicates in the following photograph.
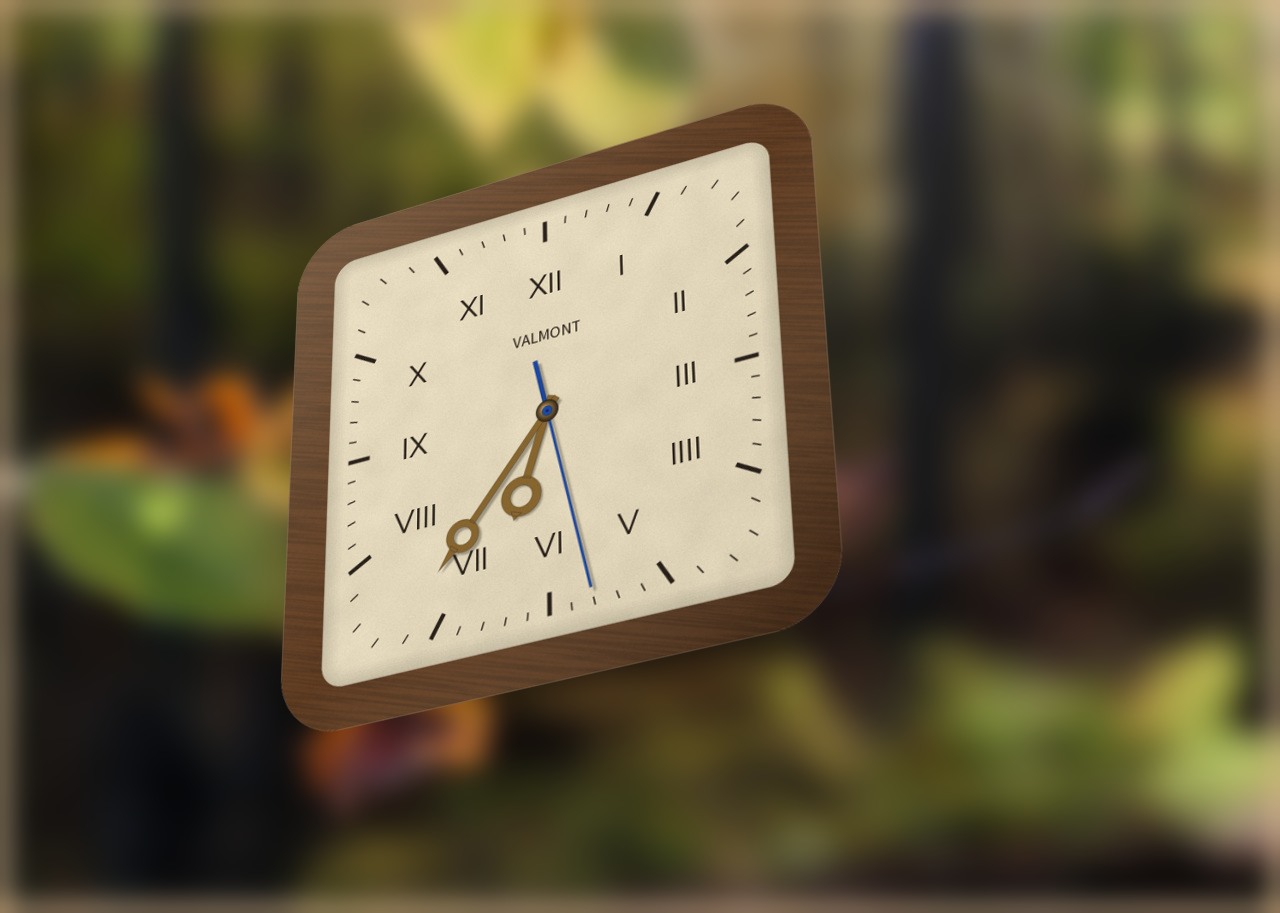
6:36:28
